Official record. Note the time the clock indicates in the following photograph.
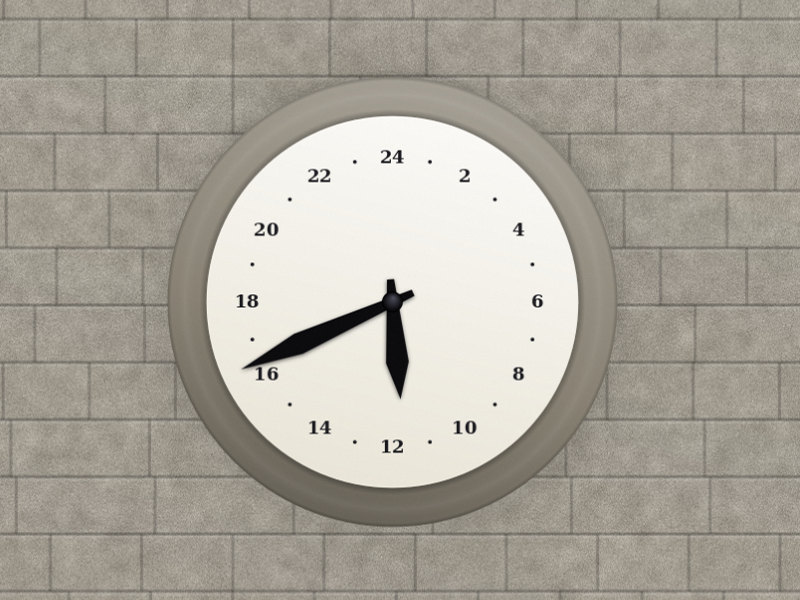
11:41
